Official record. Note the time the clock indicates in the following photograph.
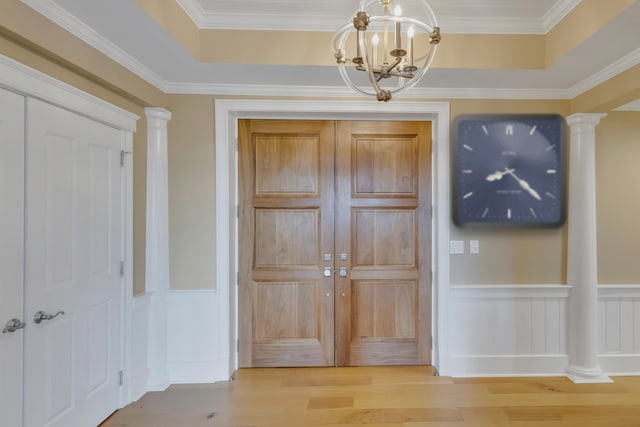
8:22
